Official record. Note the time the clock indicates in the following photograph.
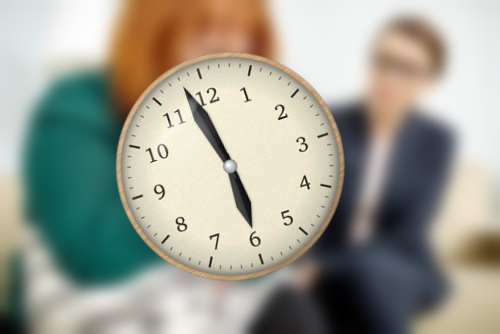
5:58
